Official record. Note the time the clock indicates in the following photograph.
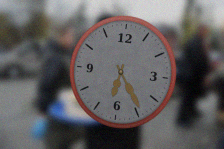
6:24
